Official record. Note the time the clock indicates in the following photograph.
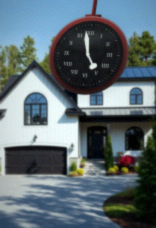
4:58
